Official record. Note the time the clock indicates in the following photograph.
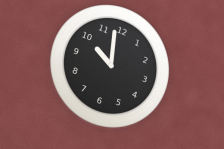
9:58
